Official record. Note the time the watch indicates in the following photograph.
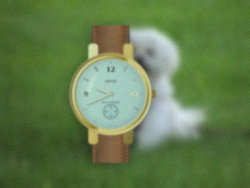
9:41
